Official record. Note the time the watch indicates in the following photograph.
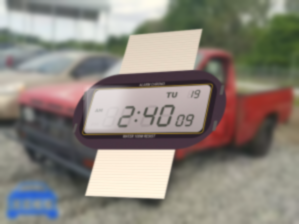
2:40:09
